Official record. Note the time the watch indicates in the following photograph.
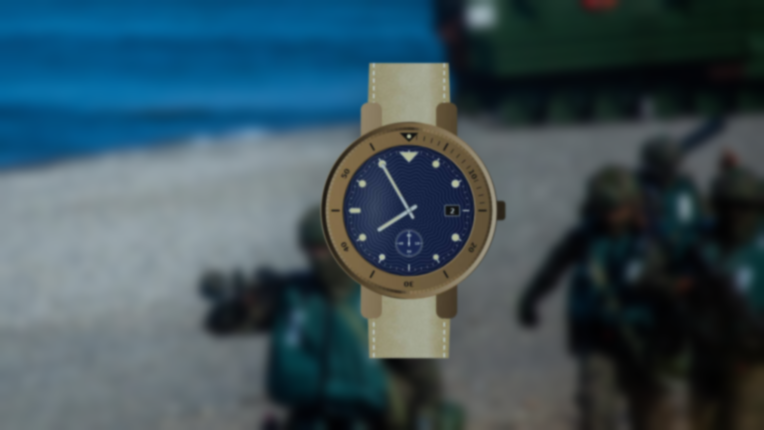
7:55
